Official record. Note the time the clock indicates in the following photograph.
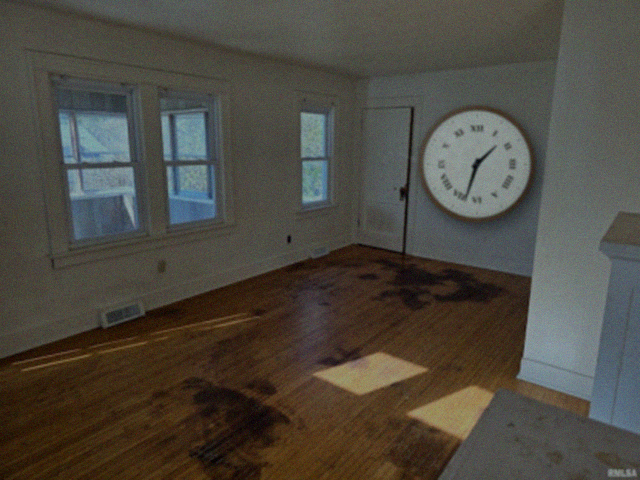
1:33
